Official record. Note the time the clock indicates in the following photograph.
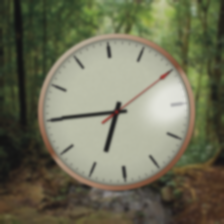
6:45:10
